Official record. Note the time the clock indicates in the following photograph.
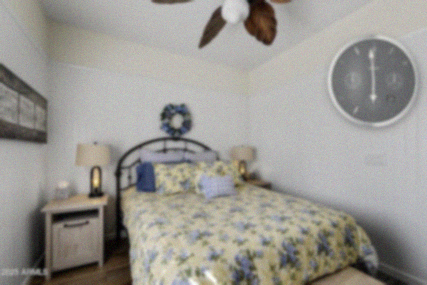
5:59
